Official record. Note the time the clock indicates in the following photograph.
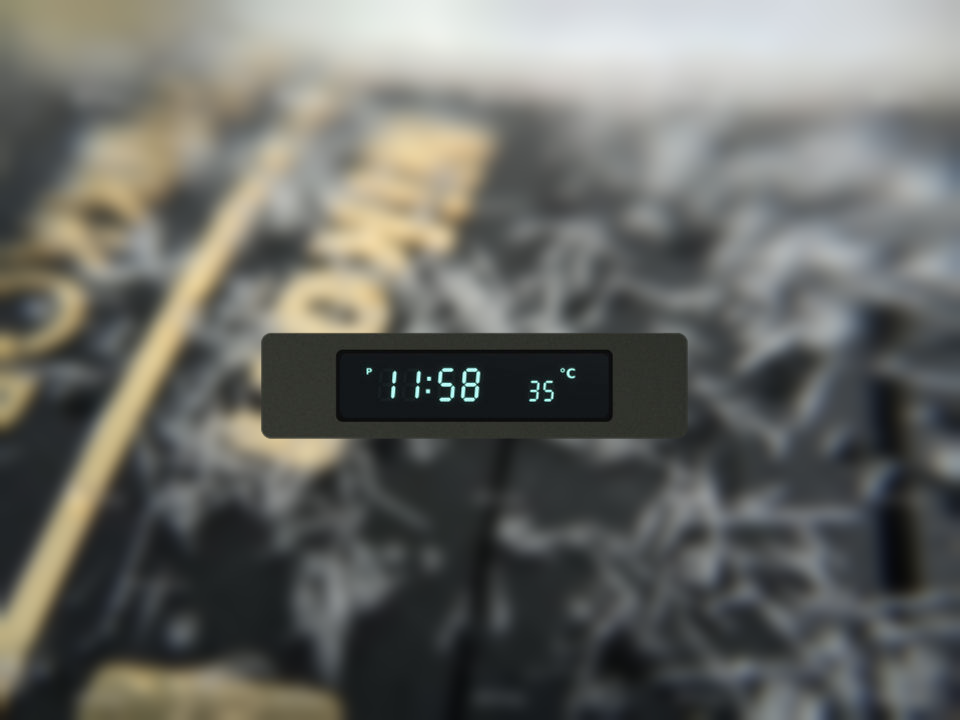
11:58
